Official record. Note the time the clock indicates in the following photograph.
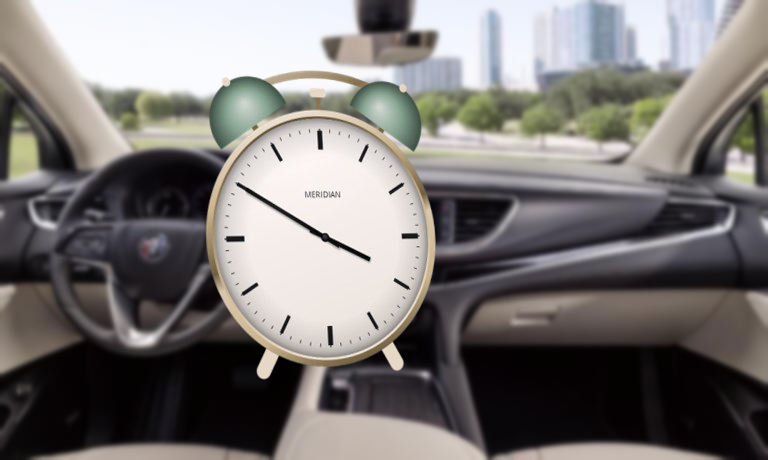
3:50
